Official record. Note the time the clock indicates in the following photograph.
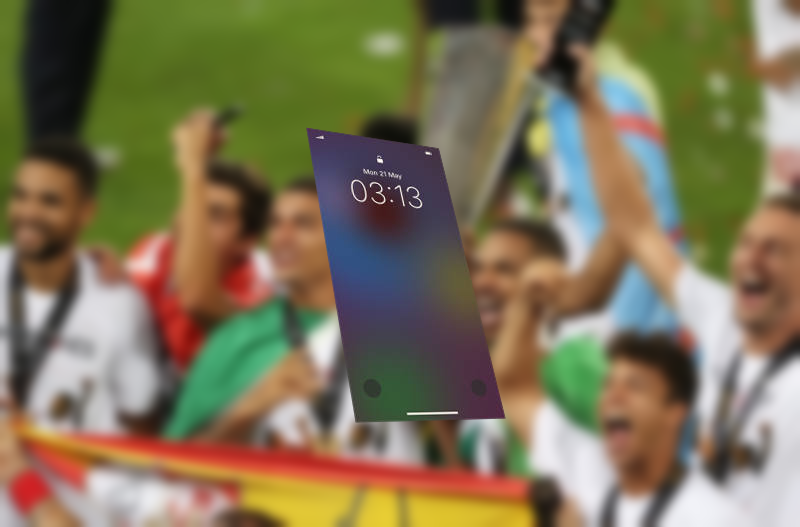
3:13
